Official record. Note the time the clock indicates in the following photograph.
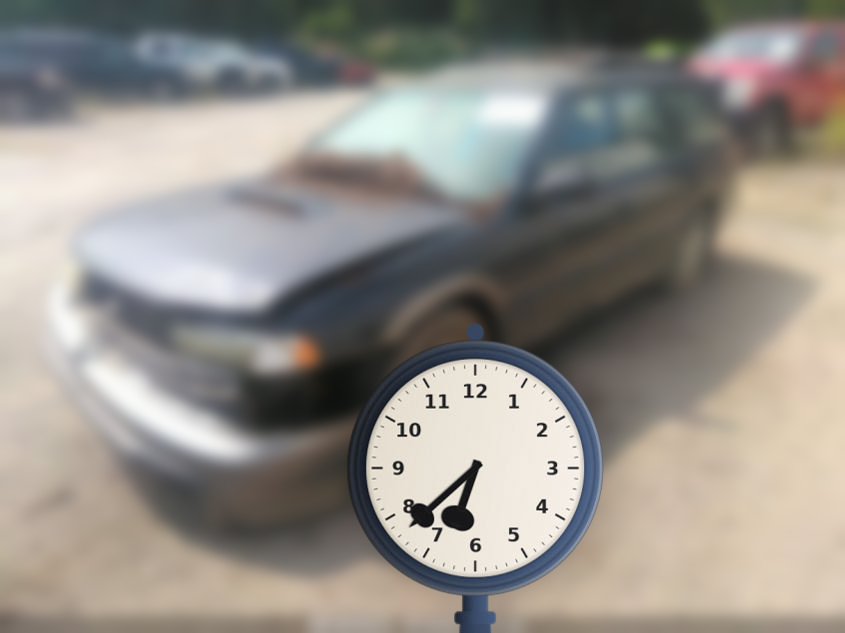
6:38
